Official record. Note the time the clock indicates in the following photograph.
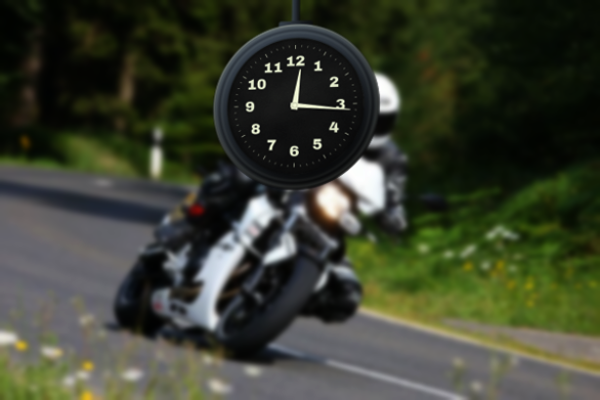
12:16
